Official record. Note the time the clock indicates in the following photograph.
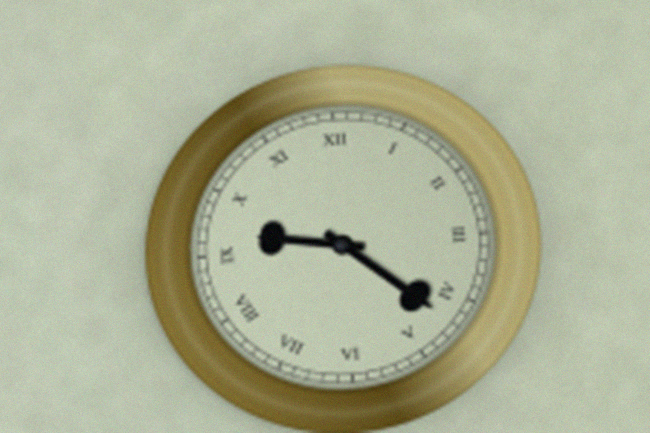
9:22
